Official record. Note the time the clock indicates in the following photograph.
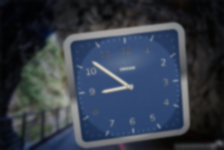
8:52
